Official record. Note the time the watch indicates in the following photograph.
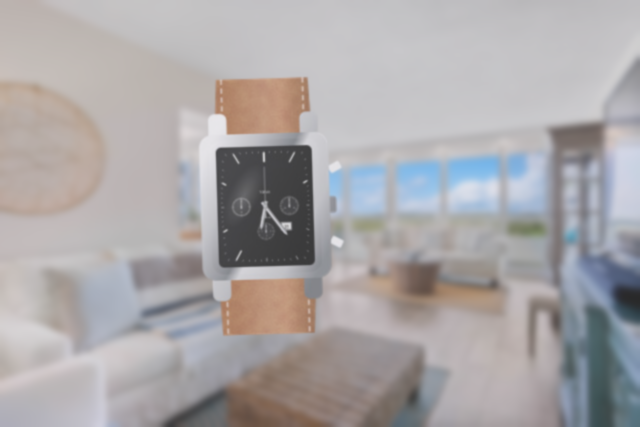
6:24
